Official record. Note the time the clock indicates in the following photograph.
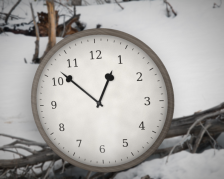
12:52
